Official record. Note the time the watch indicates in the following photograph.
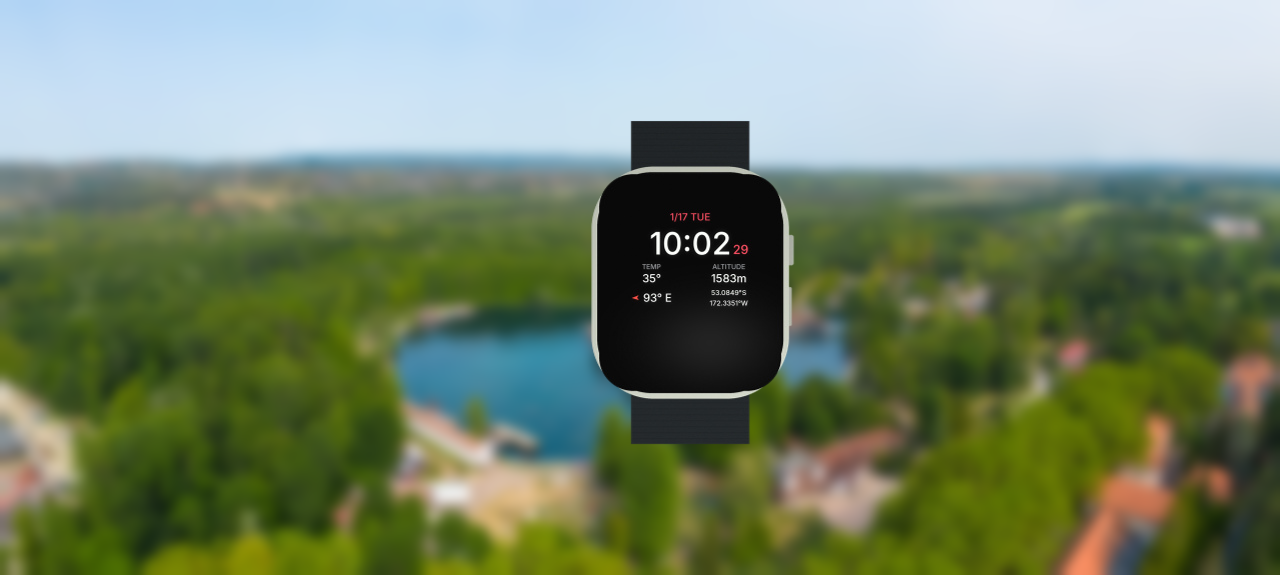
10:02:29
